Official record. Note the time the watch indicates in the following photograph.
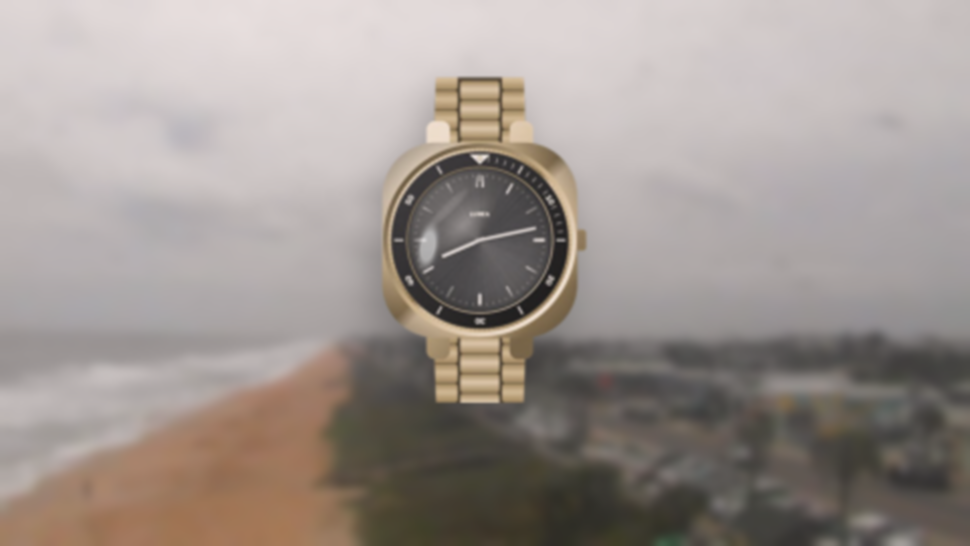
8:13
